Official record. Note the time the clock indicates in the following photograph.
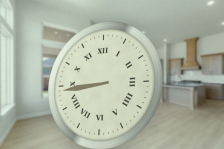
8:44
